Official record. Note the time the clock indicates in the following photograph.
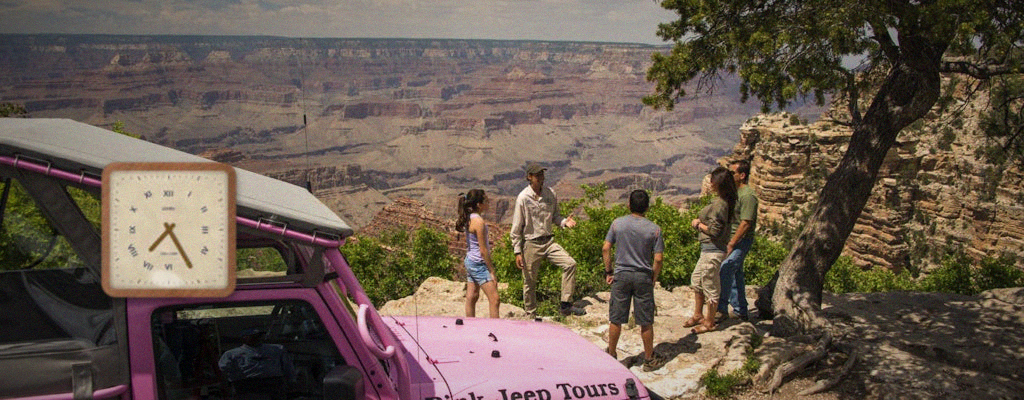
7:25
